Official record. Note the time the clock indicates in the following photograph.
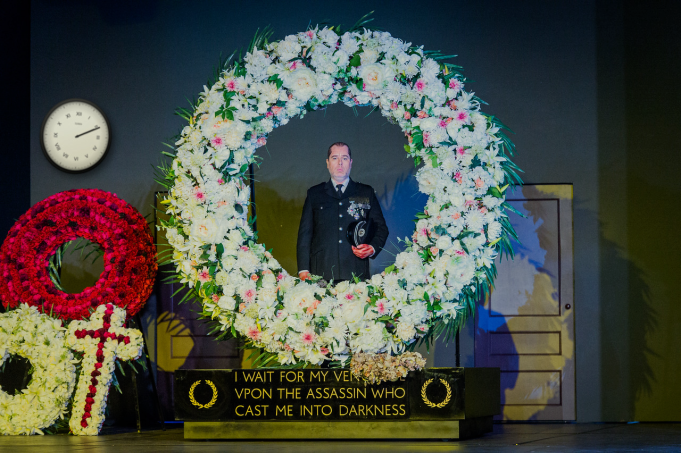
2:11
